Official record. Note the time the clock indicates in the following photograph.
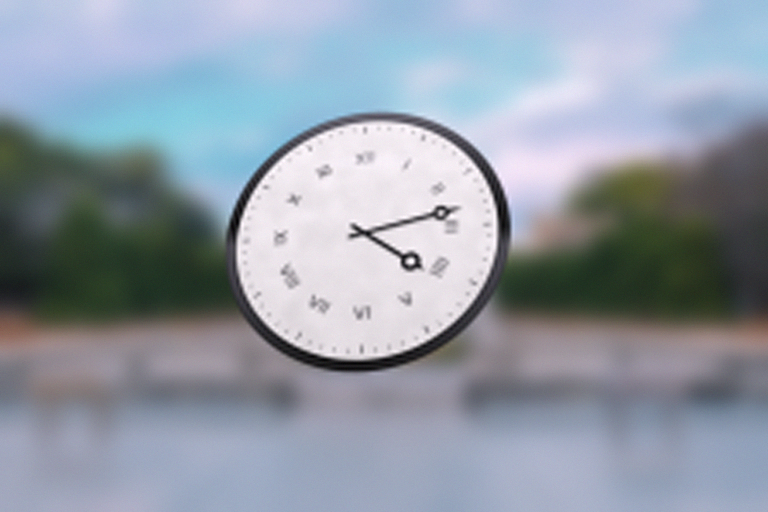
4:13
